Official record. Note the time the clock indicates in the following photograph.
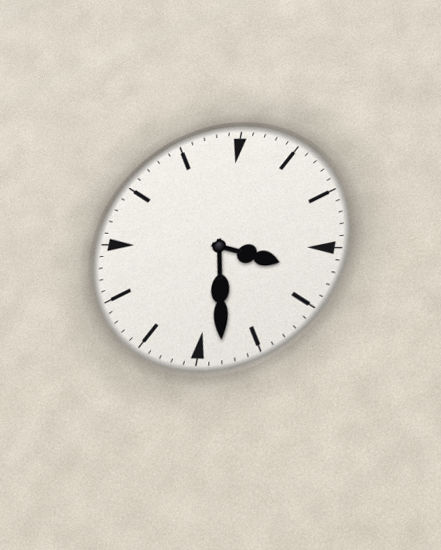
3:28
